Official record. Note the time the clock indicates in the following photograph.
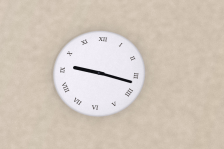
9:17
